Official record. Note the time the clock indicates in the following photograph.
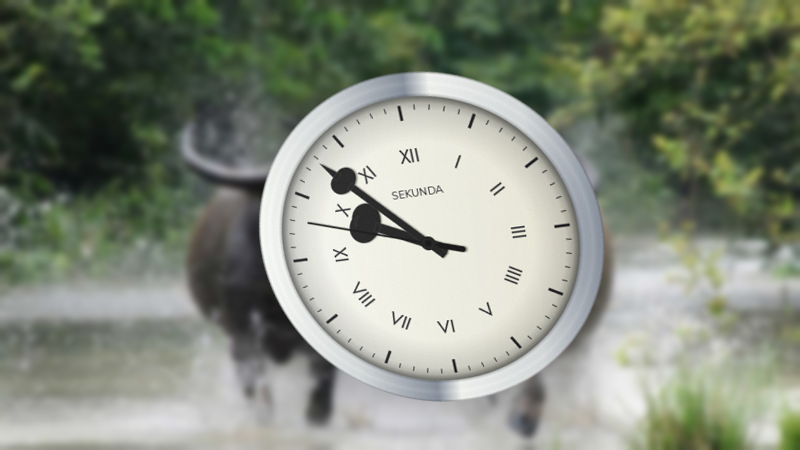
9:52:48
